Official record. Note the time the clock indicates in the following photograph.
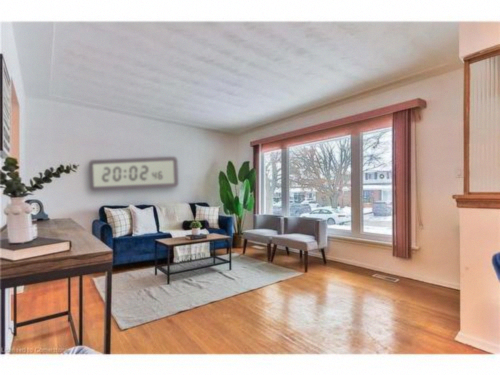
20:02
